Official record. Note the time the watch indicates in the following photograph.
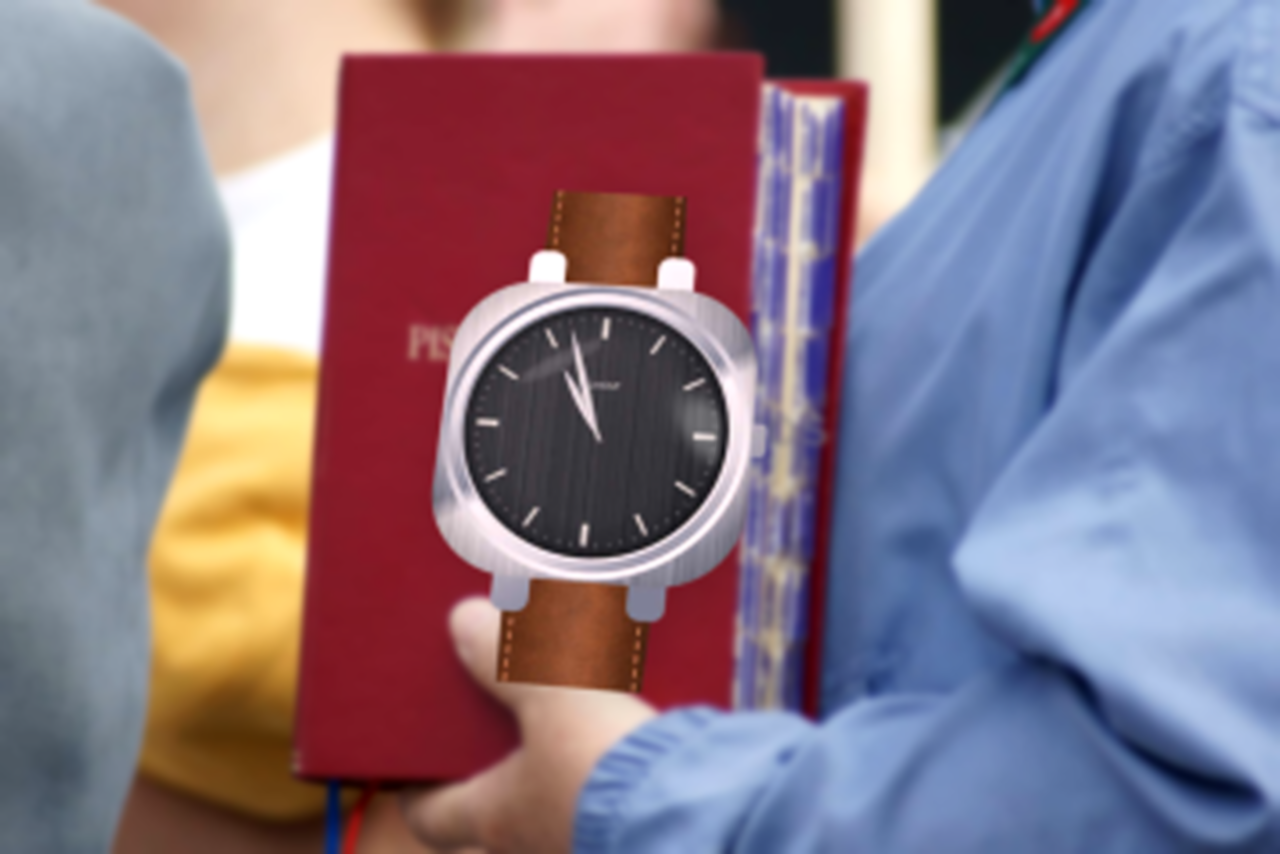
10:57
